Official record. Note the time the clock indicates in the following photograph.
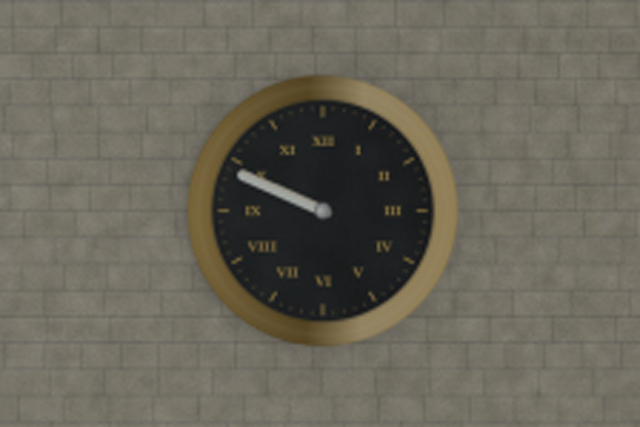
9:49
